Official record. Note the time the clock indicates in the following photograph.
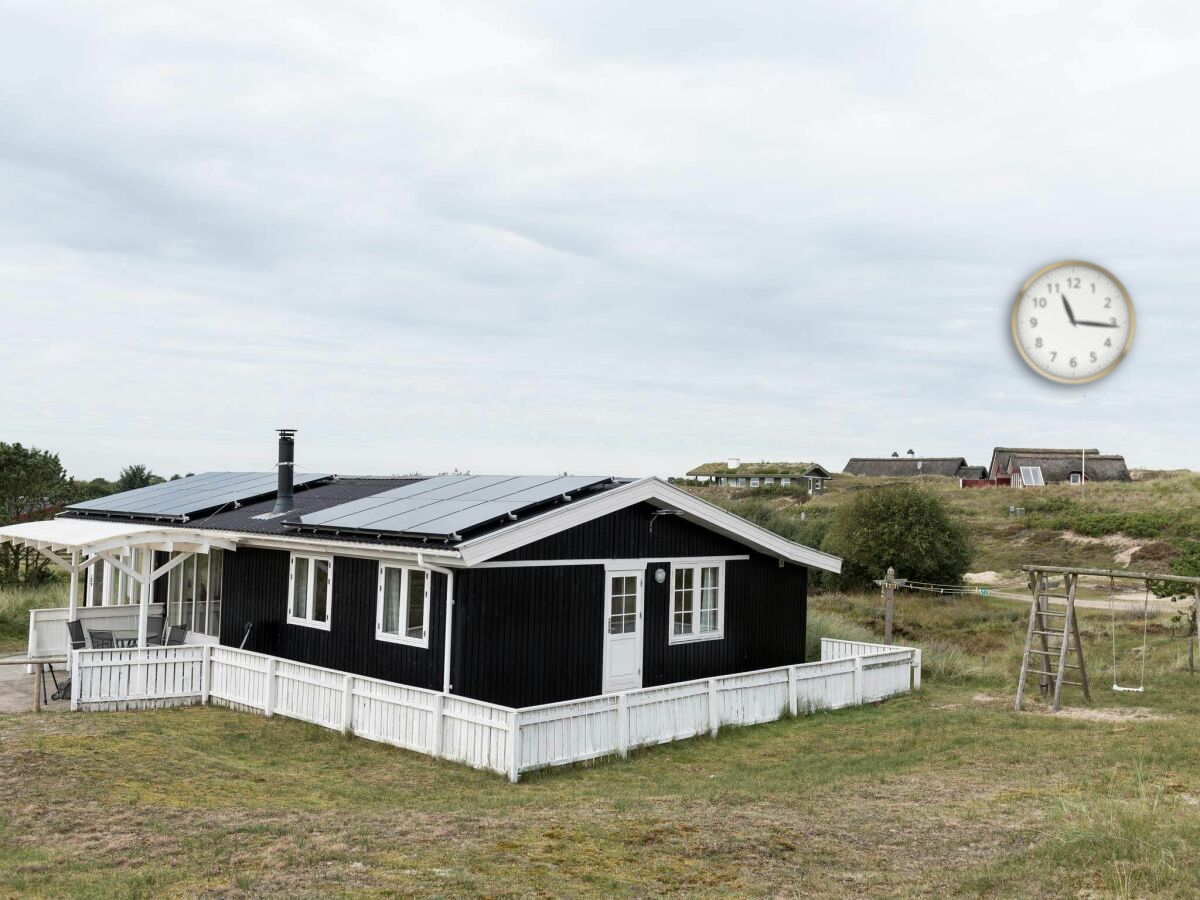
11:16
